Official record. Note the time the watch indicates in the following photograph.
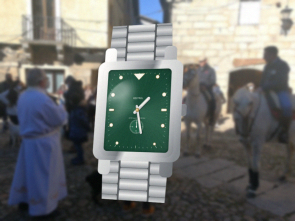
1:28
